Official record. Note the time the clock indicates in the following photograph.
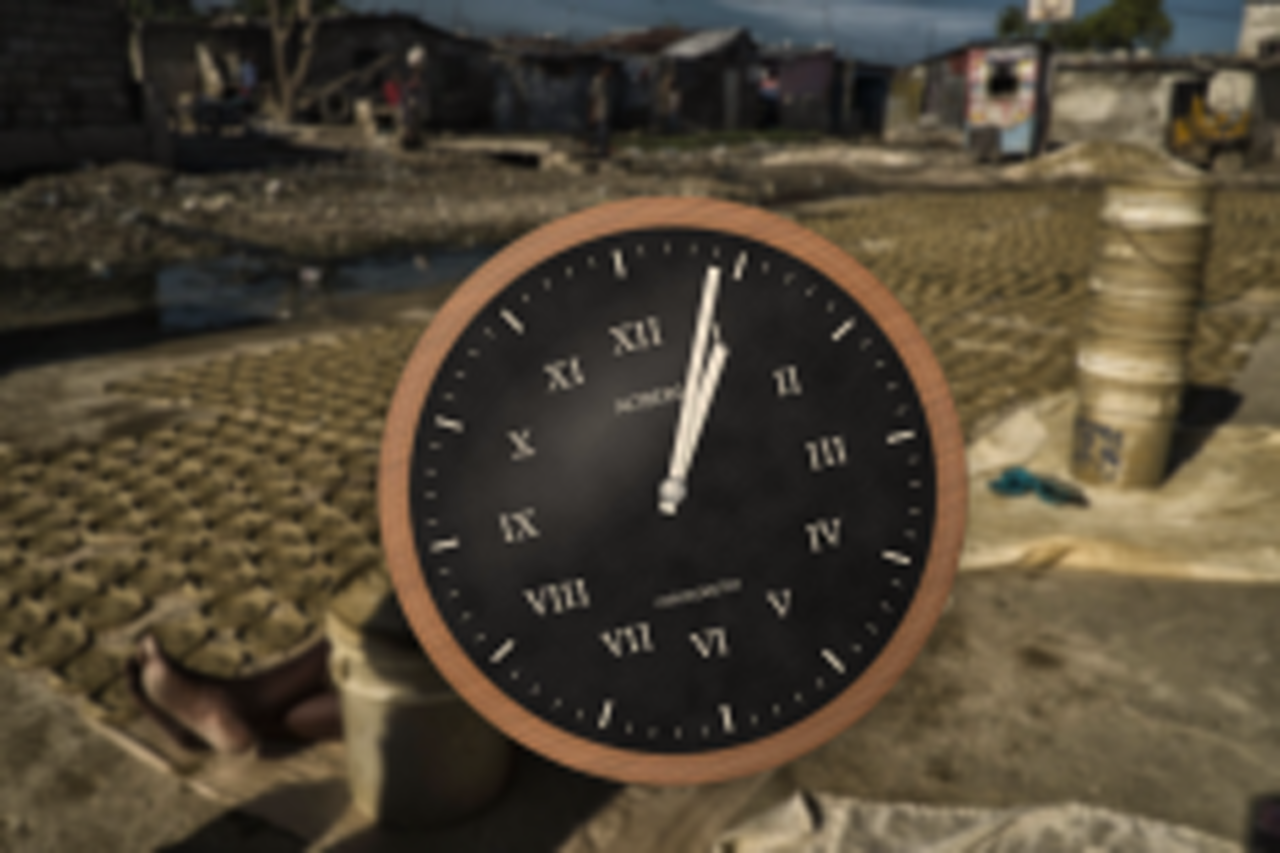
1:04
